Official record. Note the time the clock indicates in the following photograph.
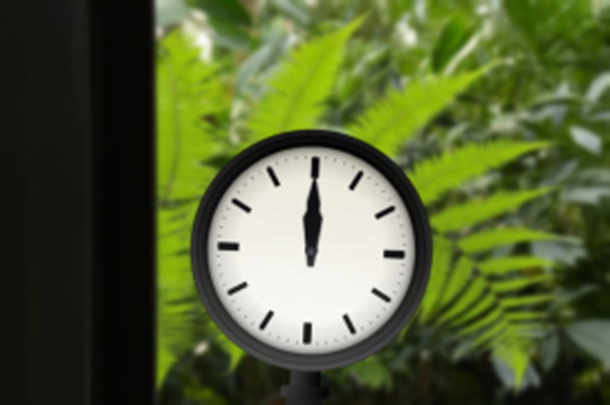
12:00
